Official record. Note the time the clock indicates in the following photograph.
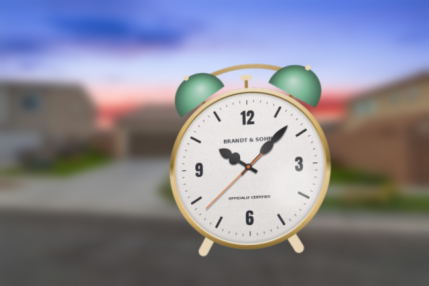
10:07:38
